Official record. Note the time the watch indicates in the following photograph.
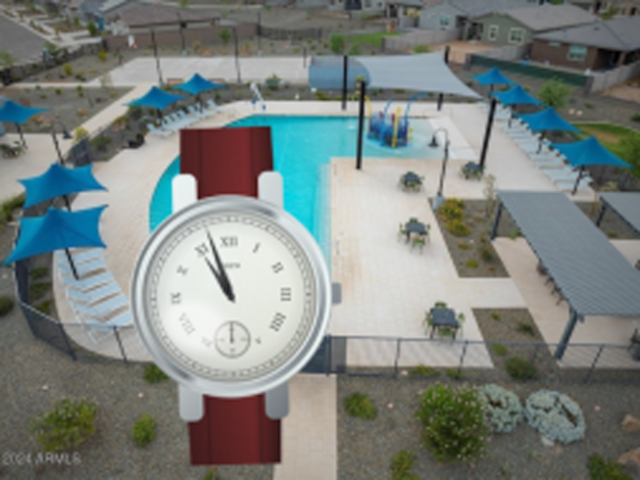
10:57
